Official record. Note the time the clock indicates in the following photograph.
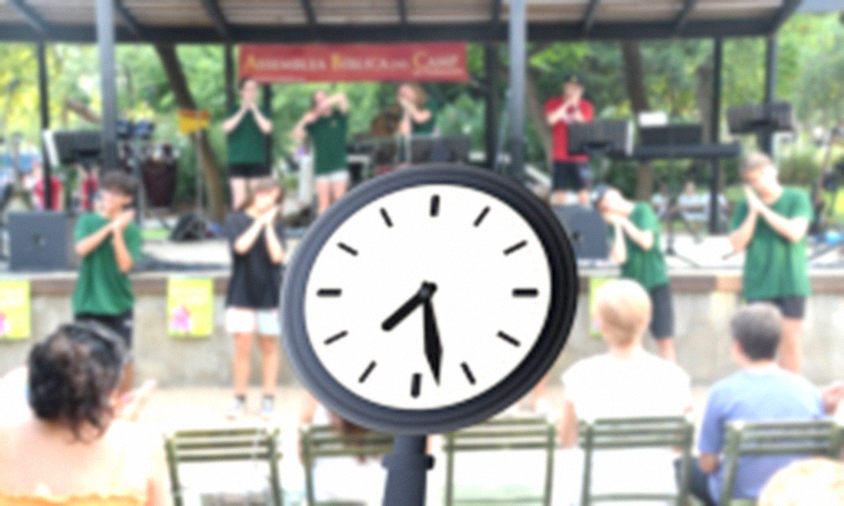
7:28
